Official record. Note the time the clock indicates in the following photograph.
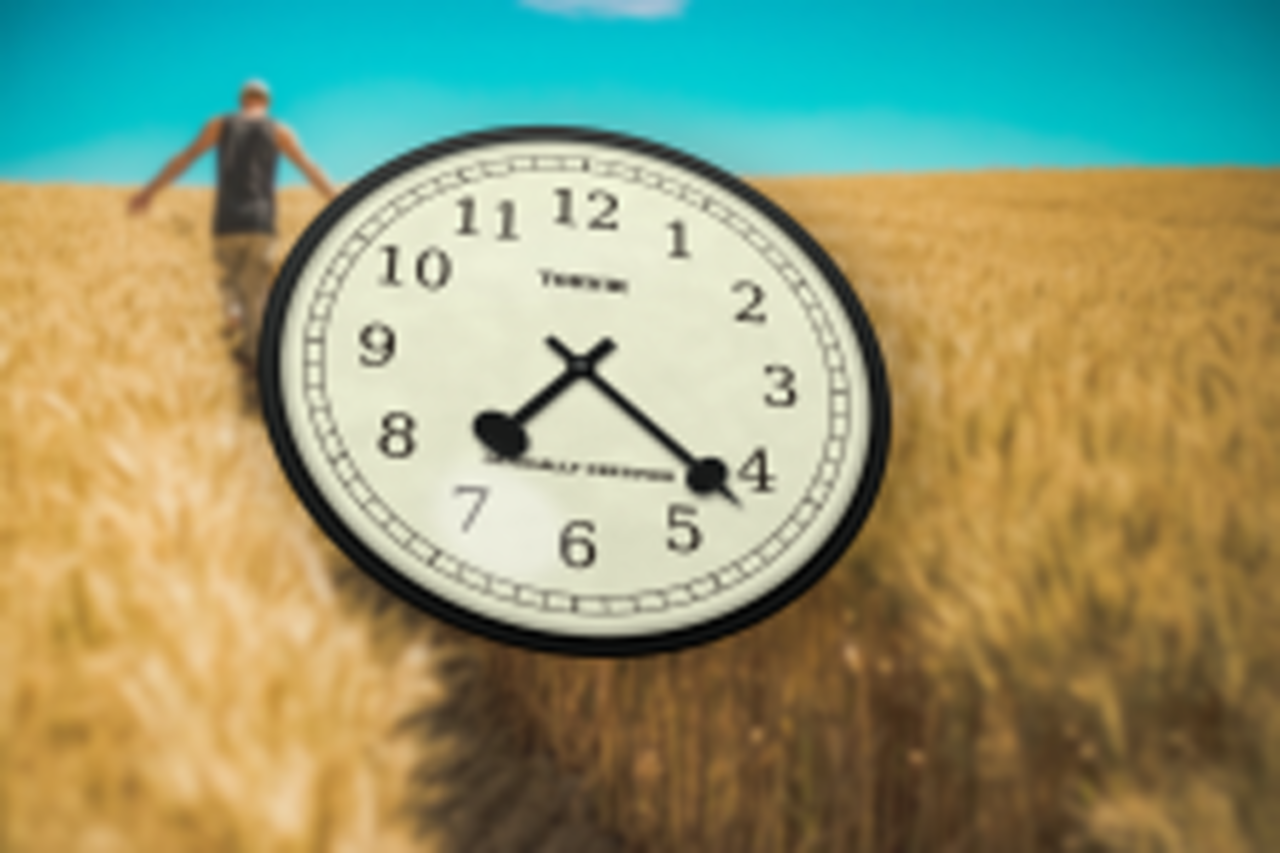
7:22
